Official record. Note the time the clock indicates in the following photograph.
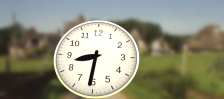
8:31
